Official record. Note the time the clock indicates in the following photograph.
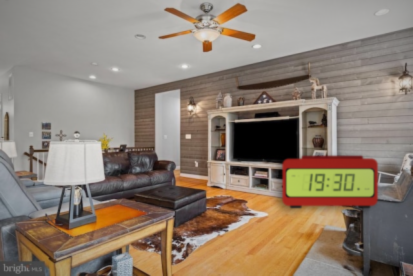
19:30
